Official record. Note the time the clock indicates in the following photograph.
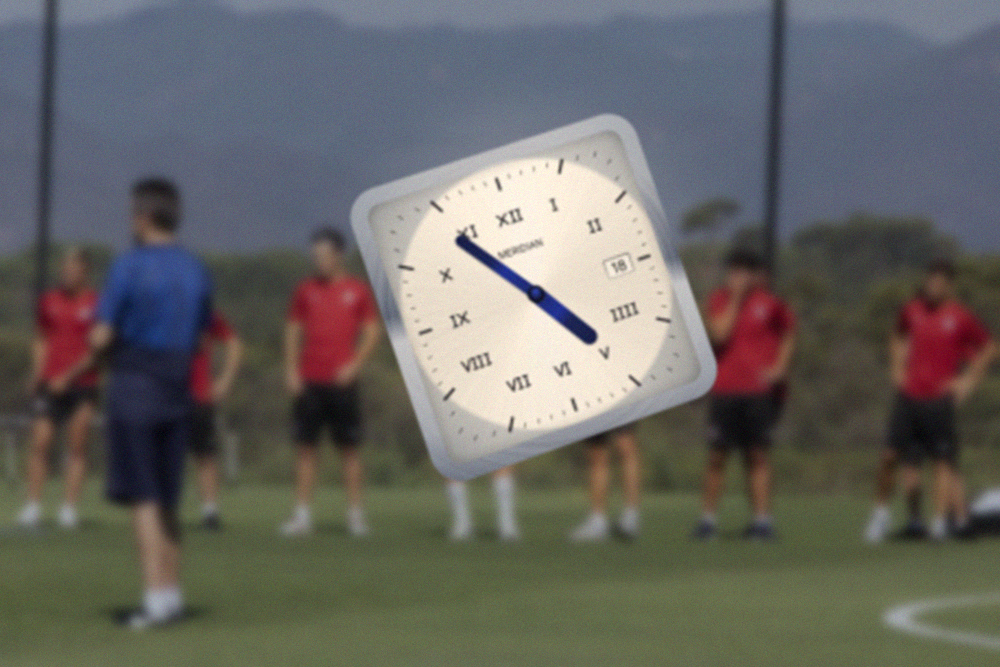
4:54
